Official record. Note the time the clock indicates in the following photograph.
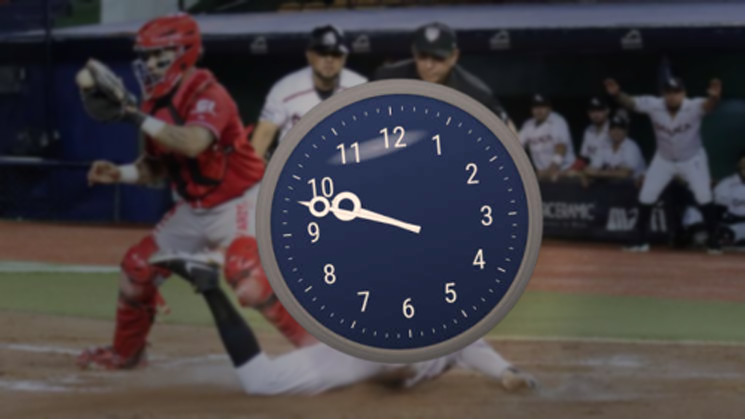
9:48
